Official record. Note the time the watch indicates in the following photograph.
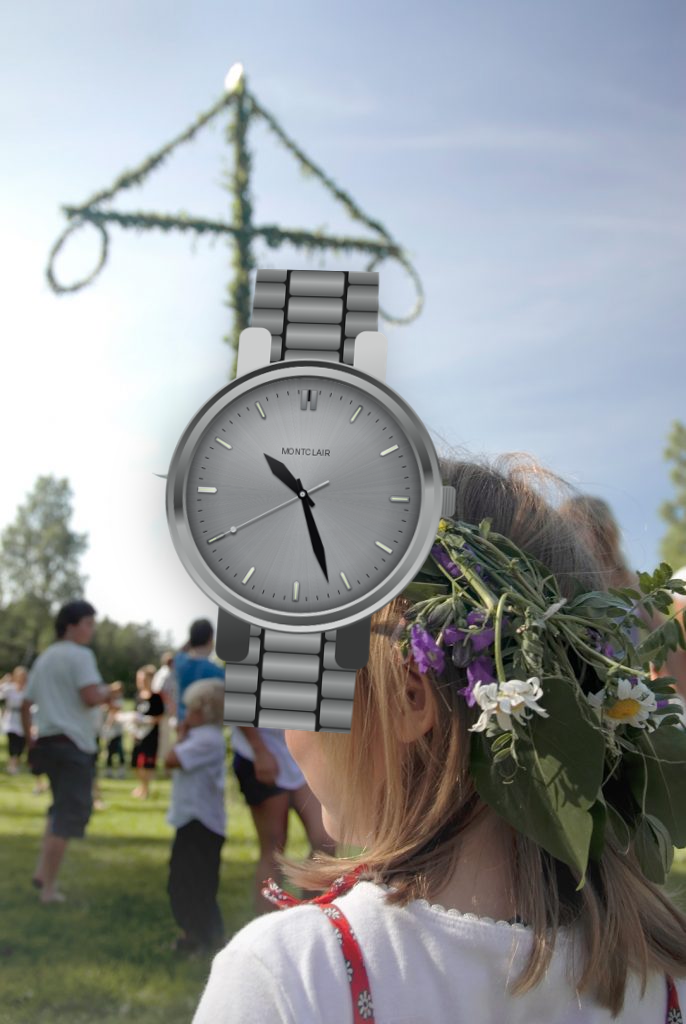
10:26:40
